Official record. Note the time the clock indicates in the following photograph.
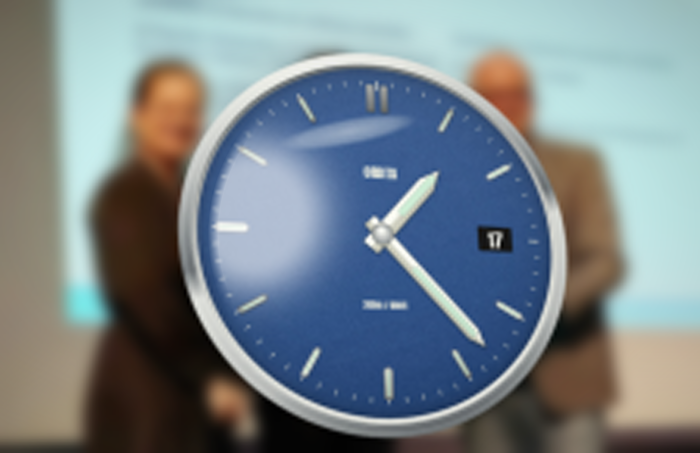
1:23
